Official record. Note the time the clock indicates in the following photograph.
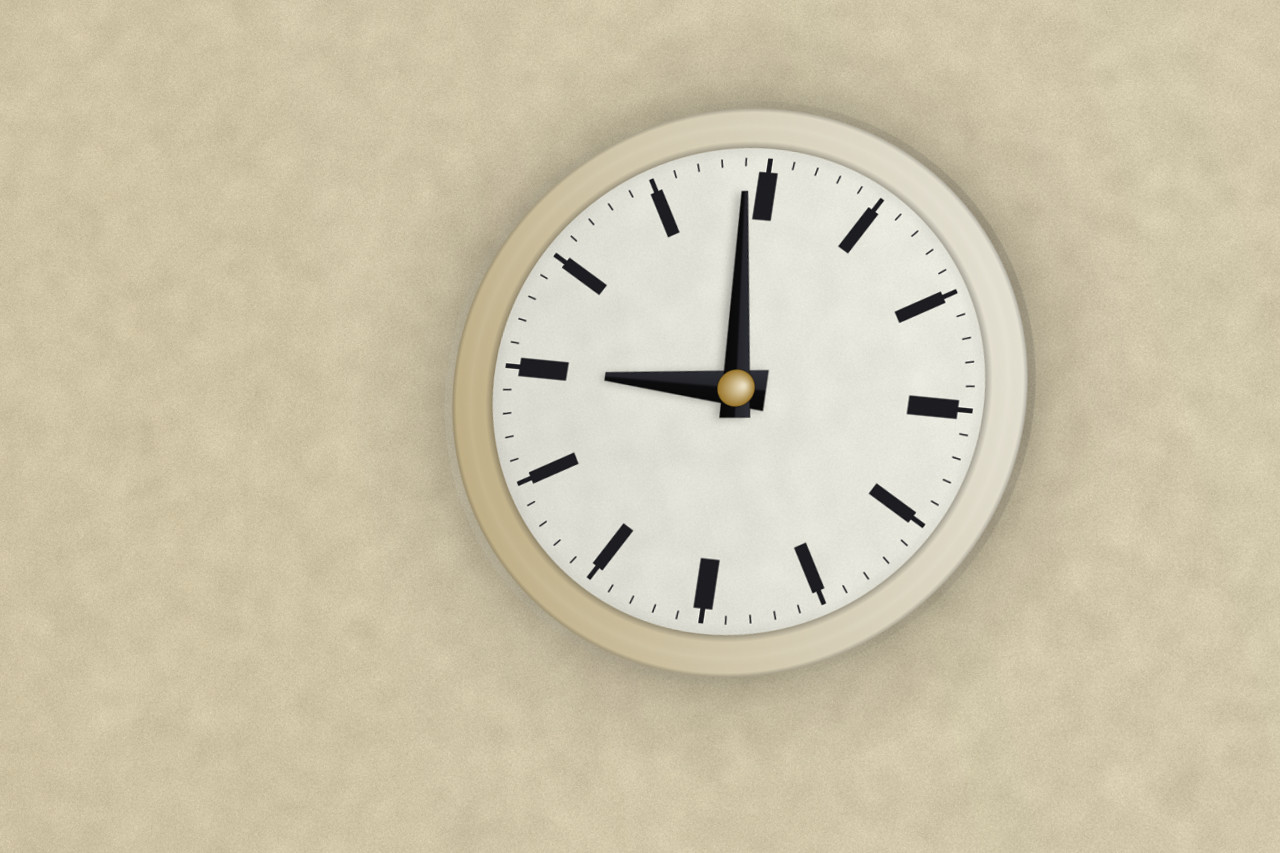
8:59
